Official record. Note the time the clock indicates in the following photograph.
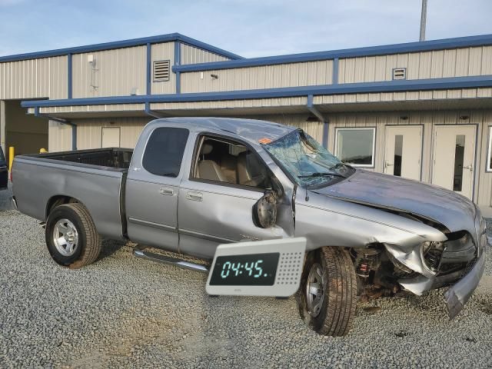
4:45
